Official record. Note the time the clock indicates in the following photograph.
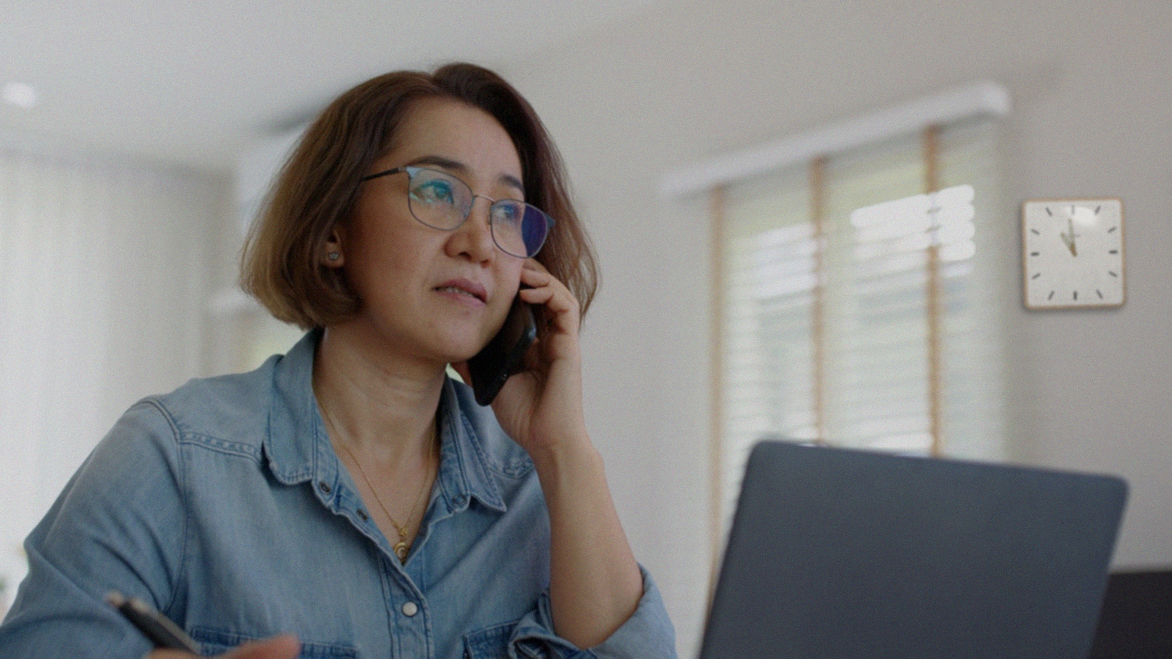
10:59
